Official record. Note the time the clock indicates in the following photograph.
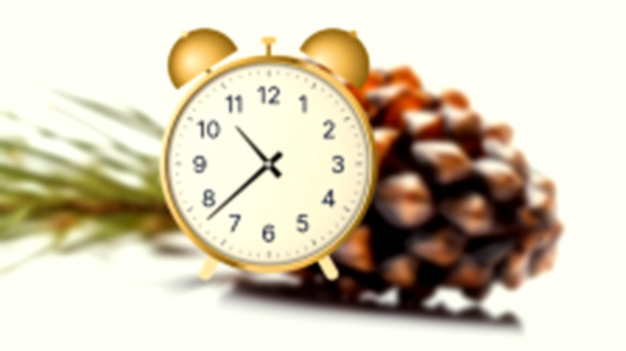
10:38
